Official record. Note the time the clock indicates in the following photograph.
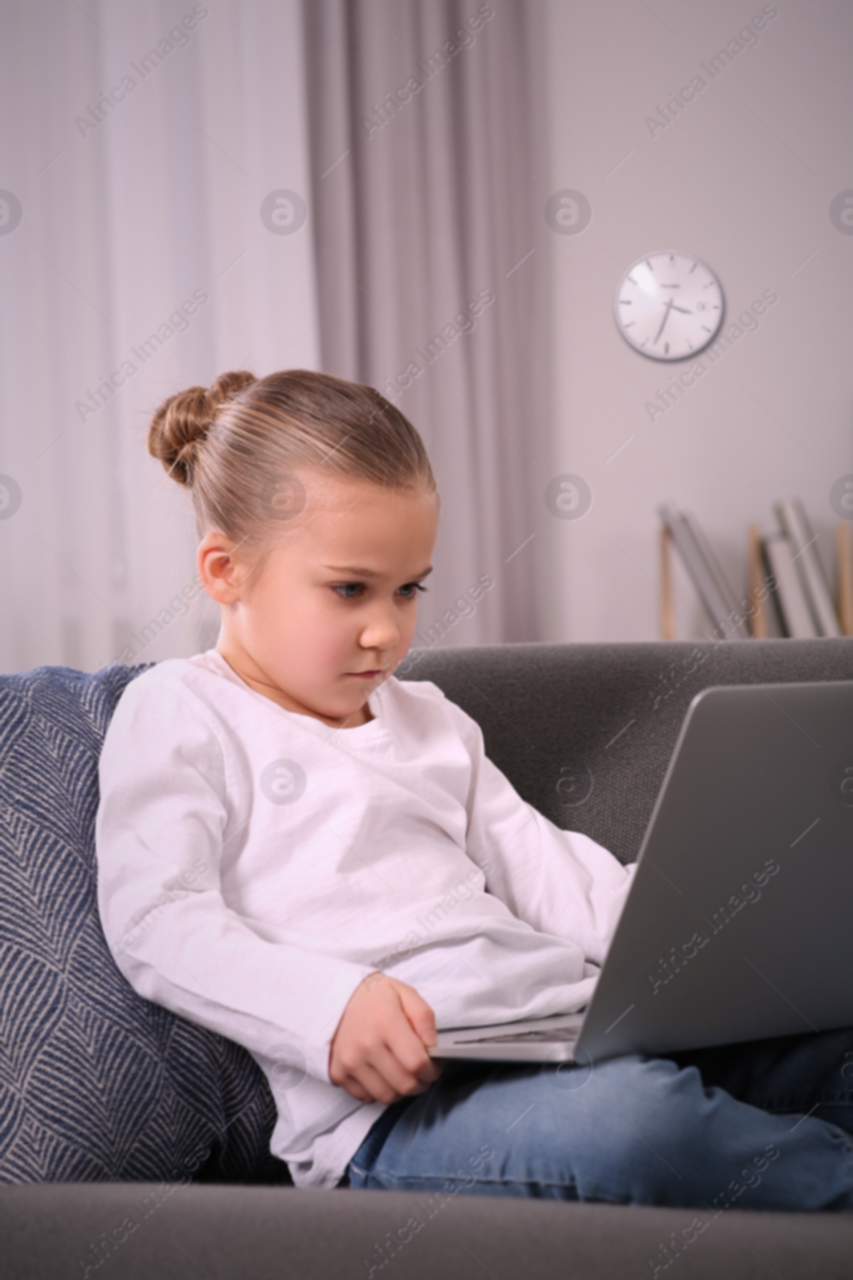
3:33
